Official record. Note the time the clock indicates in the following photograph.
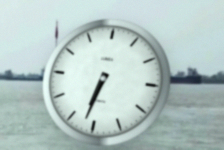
6:32
